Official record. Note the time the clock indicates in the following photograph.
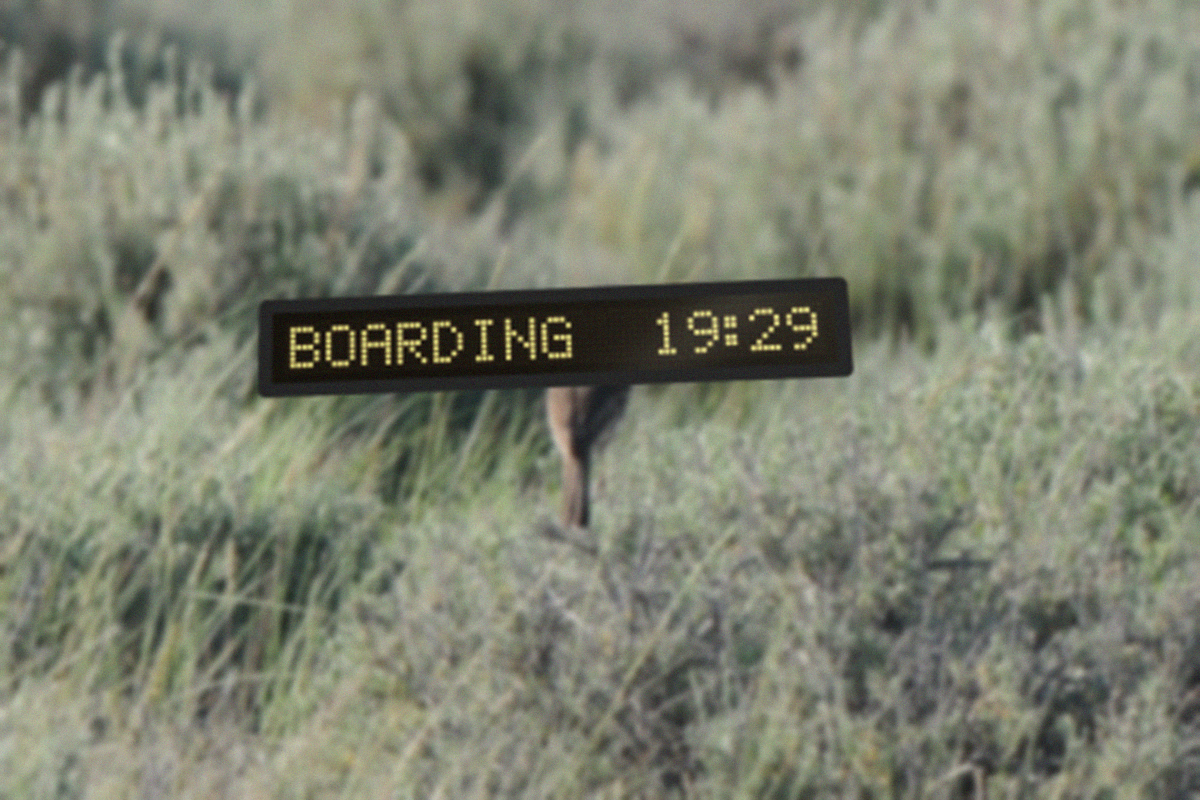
19:29
